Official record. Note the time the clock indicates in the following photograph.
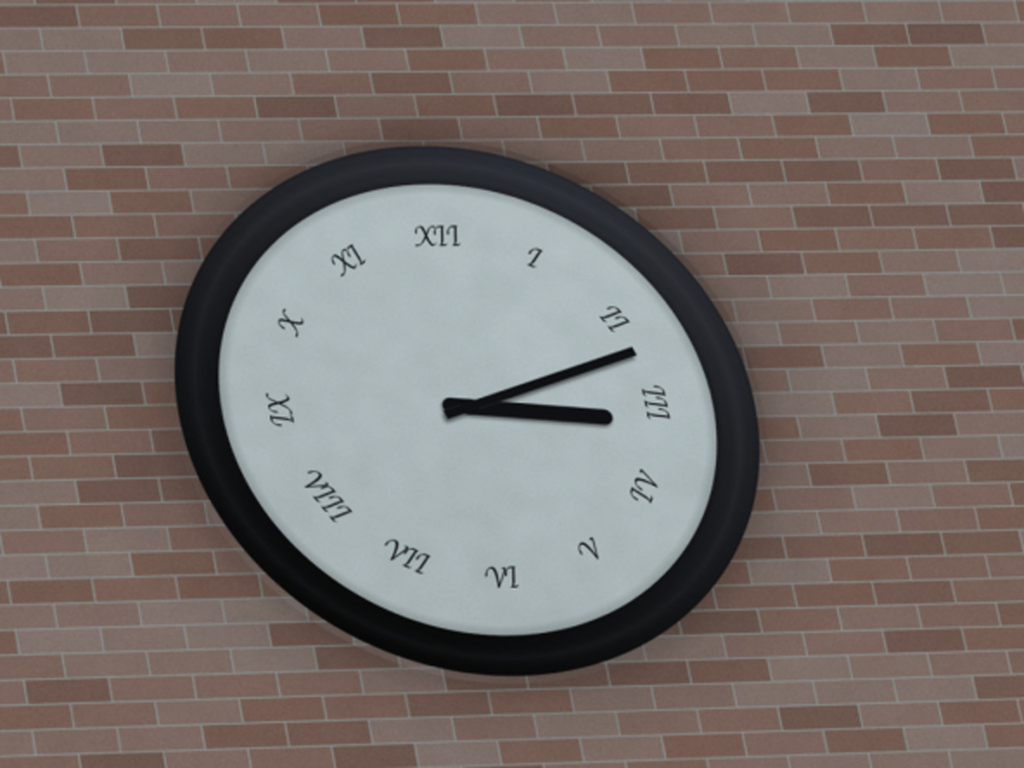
3:12
